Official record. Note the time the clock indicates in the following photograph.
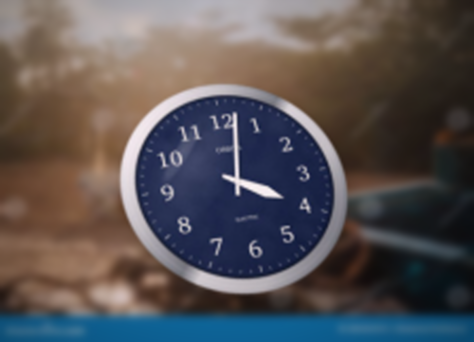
4:02
